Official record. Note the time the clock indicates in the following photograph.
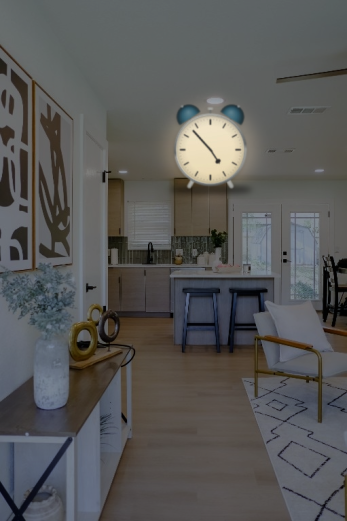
4:53
